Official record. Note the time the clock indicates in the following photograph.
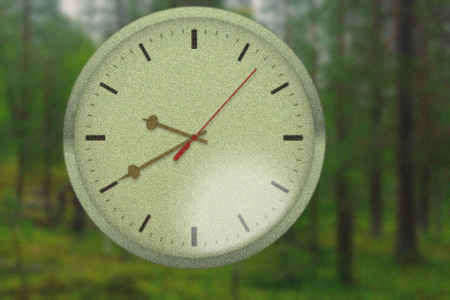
9:40:07
